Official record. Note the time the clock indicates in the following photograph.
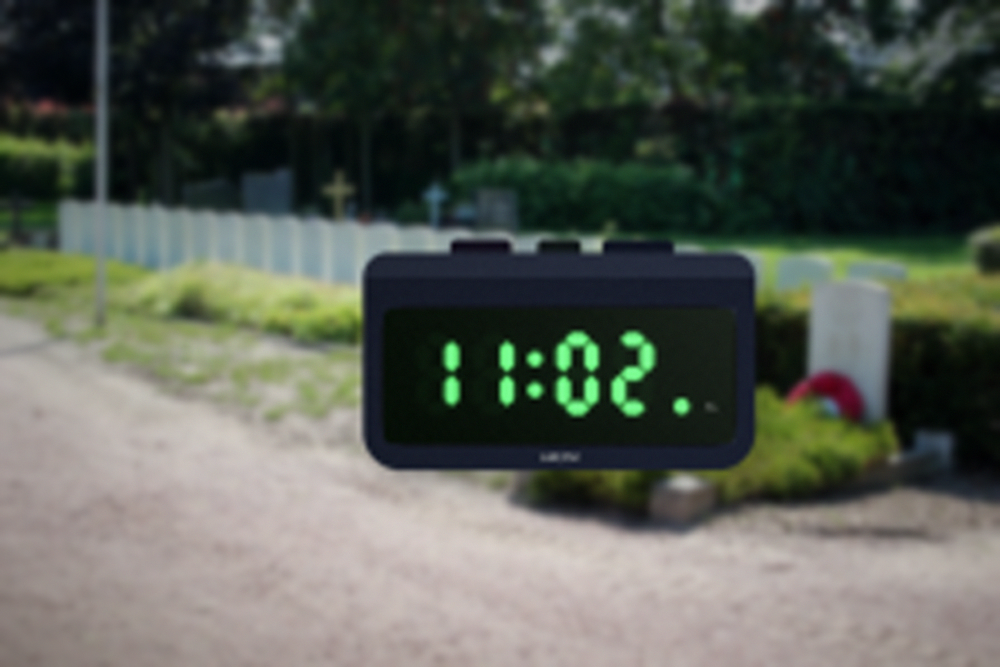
11:02
